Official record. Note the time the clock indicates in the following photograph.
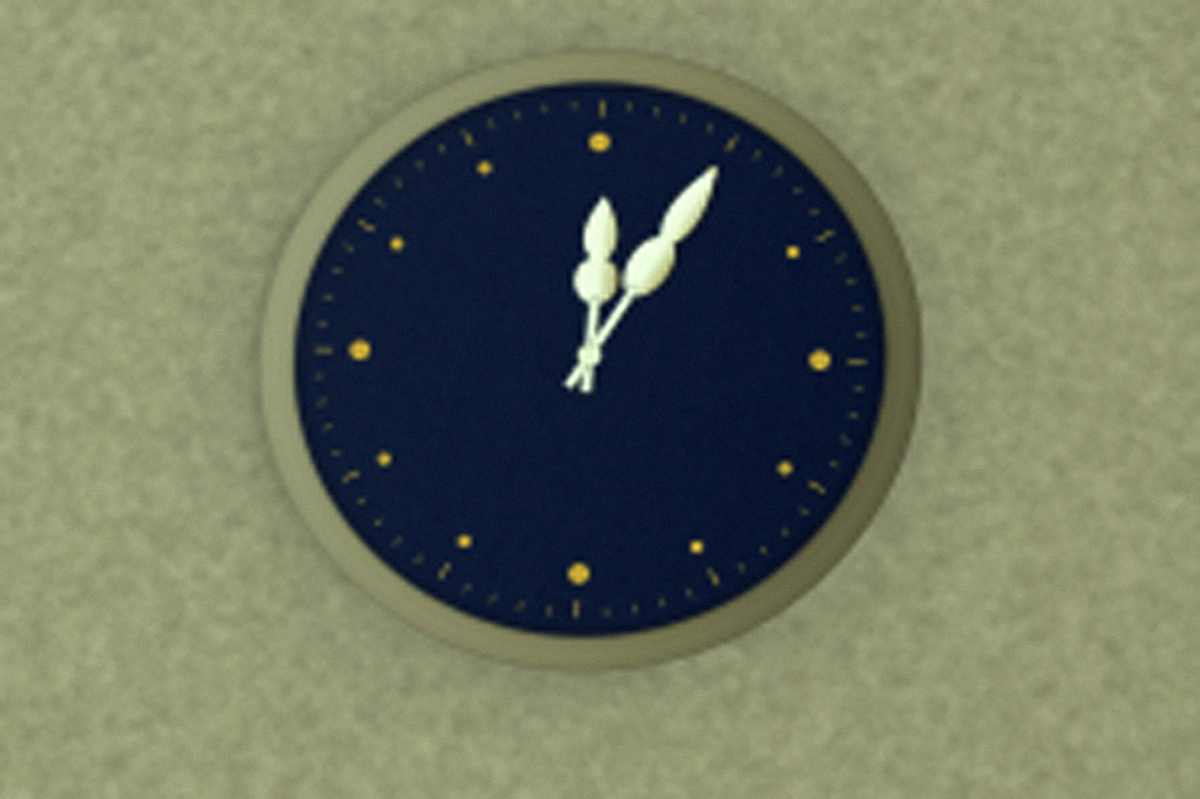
12:05
